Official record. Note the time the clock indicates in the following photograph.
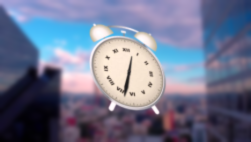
12:33
